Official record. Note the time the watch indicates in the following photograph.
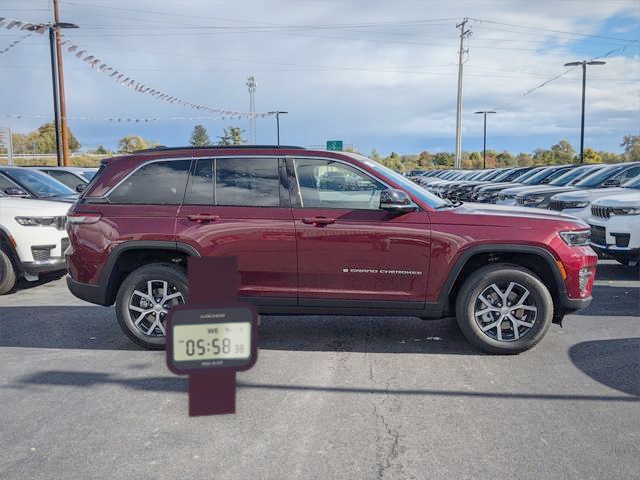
5:58
